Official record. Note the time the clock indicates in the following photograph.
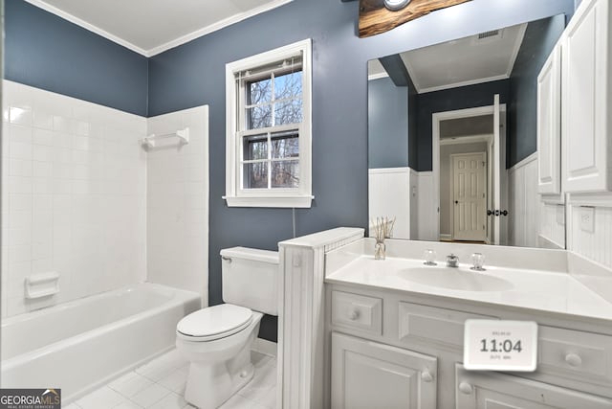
11:04
